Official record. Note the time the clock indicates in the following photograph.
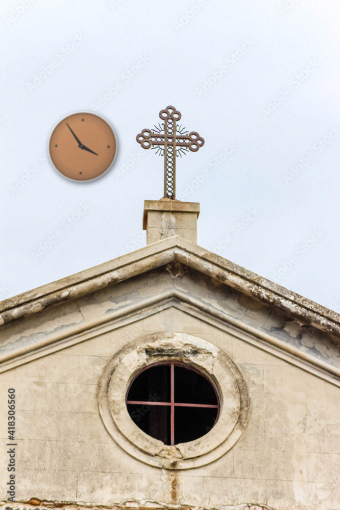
3:54
